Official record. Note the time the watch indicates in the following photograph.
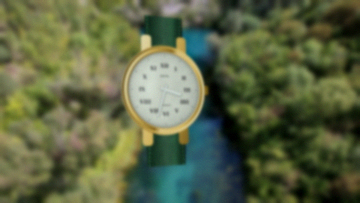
3:33
